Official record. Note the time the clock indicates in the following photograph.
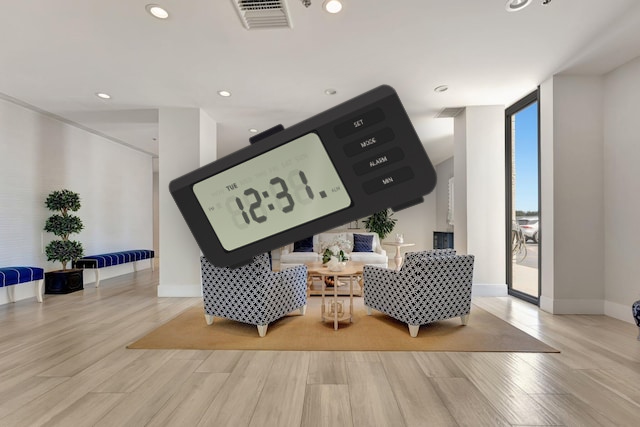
12:31
